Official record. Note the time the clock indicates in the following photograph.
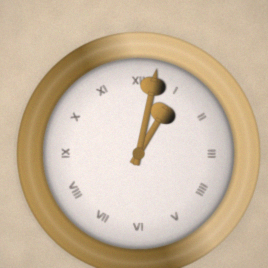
1:02
